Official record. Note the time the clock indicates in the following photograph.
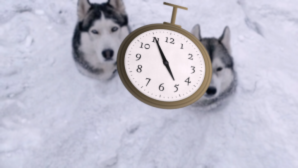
4:55
